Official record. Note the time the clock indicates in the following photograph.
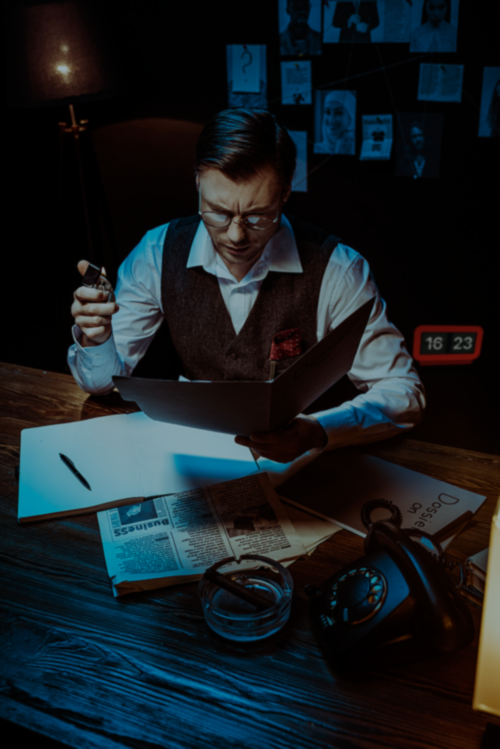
16:23
